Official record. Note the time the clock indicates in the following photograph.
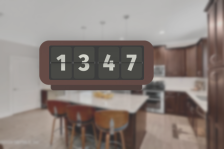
13:47
